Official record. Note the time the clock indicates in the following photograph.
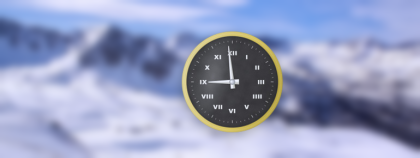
8:59
